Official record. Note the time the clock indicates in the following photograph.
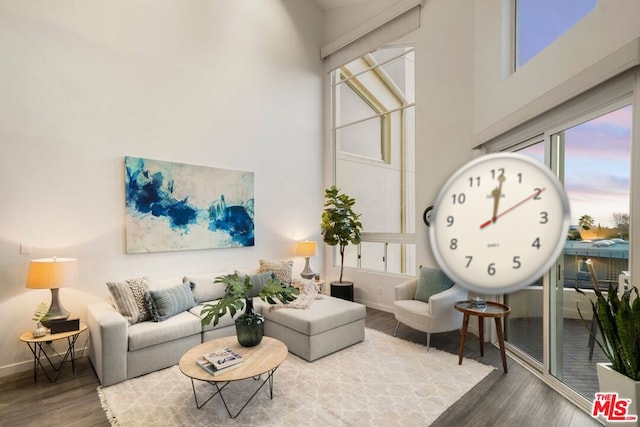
12:01:10
